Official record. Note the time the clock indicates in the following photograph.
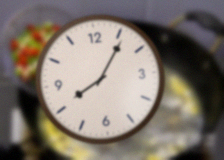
8:06
